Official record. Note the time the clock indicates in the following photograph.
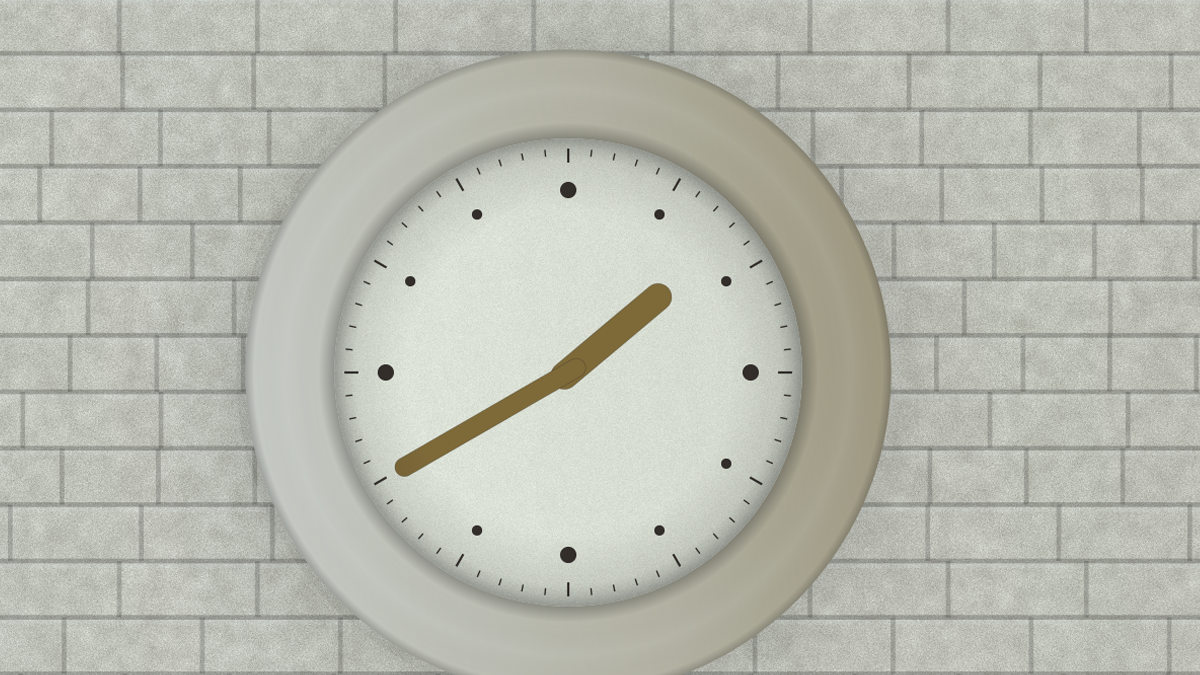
1:40
